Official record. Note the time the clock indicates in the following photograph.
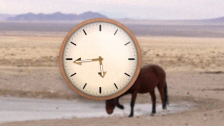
5:44
